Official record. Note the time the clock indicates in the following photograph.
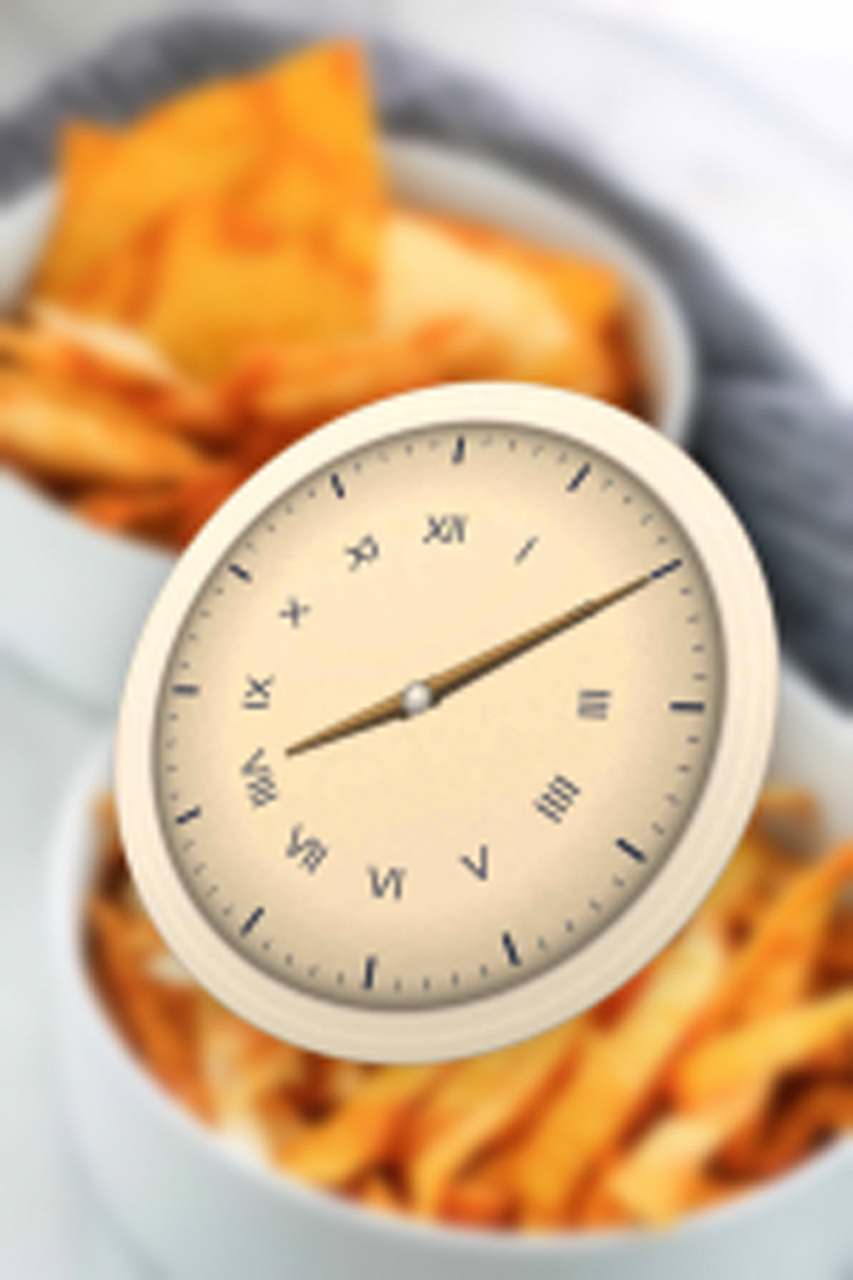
8:10
